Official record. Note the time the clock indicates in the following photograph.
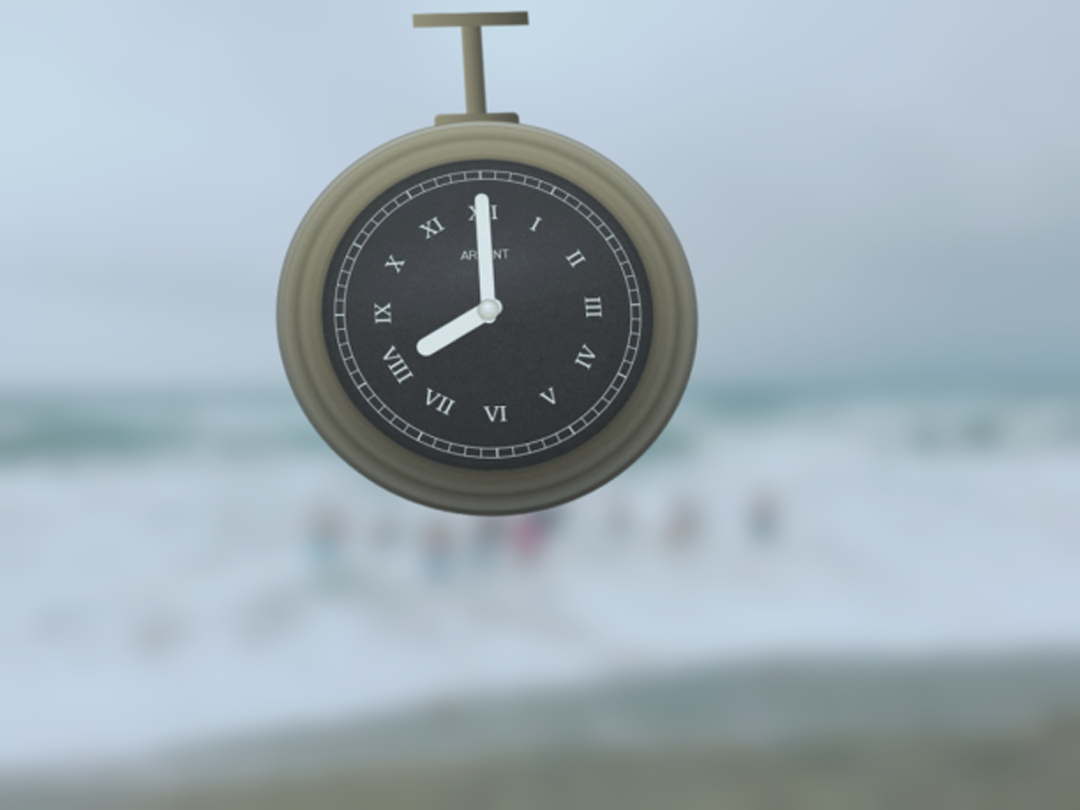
8:00
